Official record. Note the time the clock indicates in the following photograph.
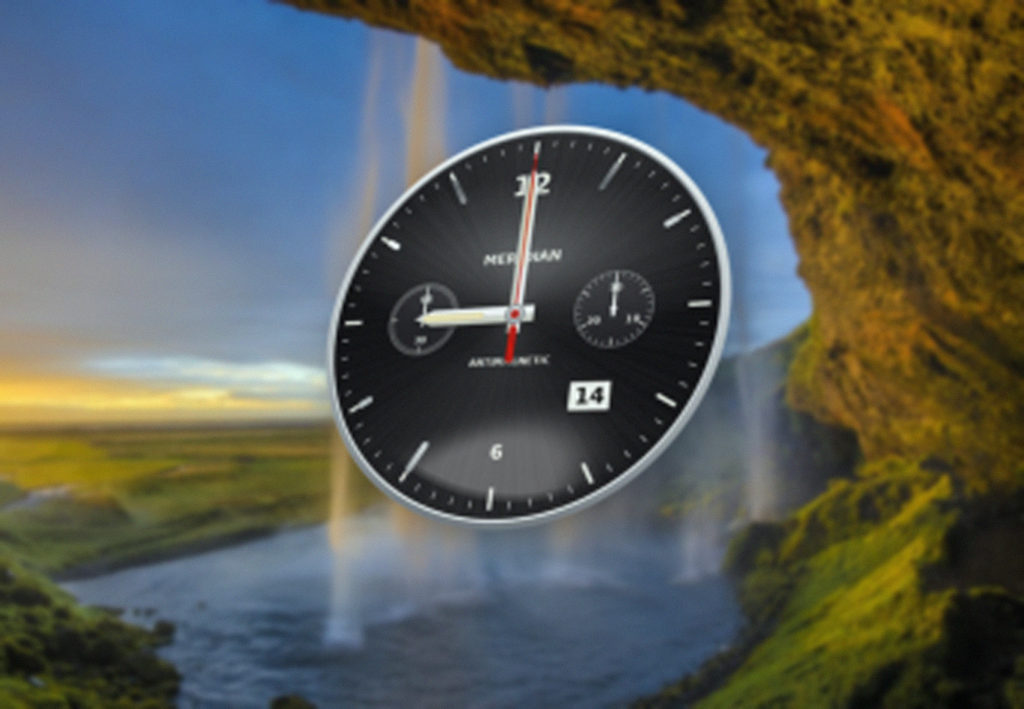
9:00
